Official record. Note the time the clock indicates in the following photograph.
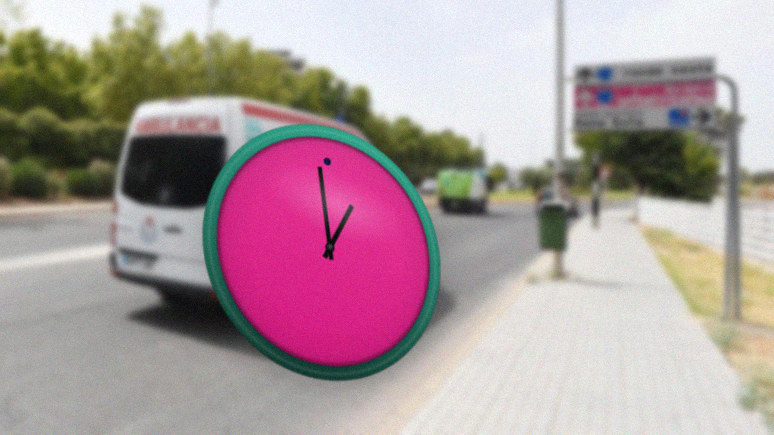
12:59
